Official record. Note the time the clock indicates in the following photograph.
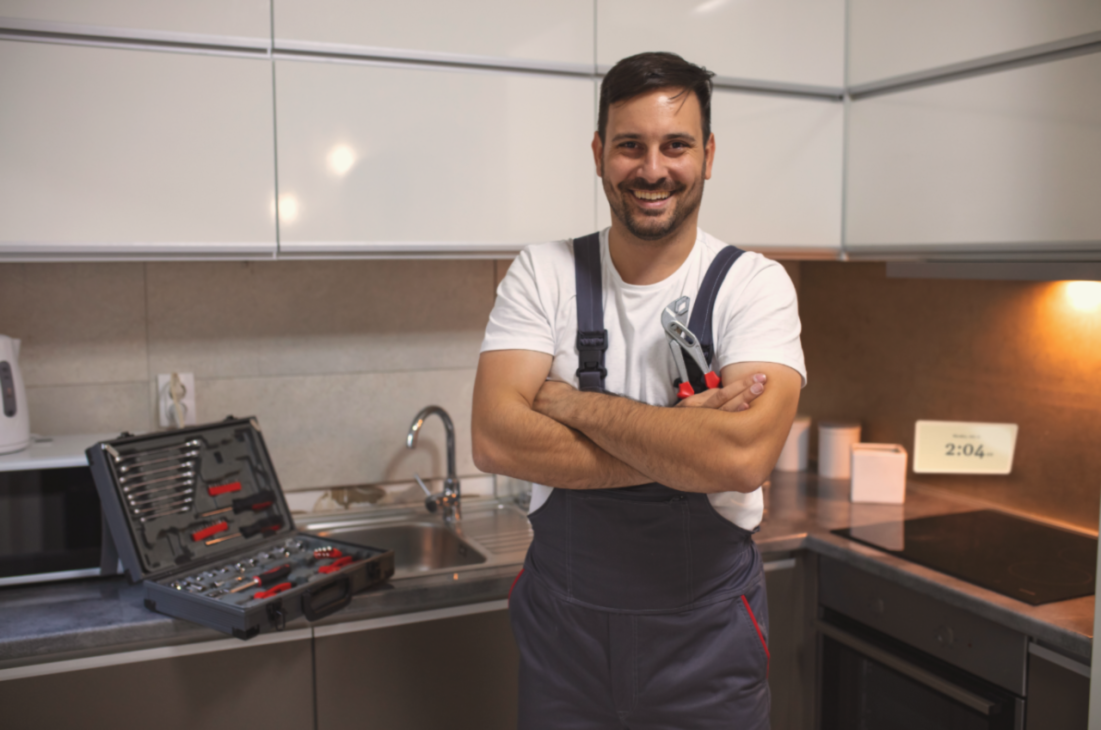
2:04
